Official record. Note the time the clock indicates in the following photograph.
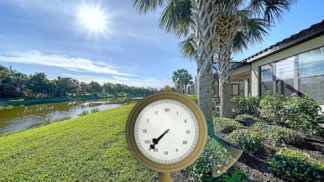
7:37
